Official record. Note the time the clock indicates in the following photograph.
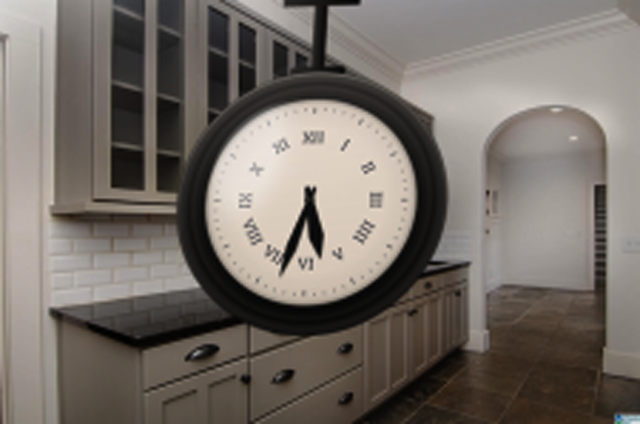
5:33
